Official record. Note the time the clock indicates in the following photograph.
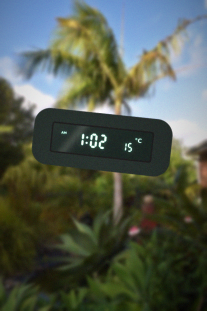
1:02
